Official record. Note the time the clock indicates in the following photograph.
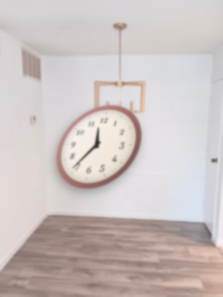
11:36
